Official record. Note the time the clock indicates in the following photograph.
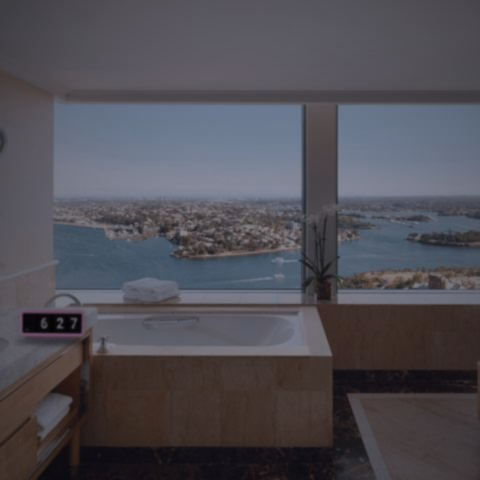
6:27
